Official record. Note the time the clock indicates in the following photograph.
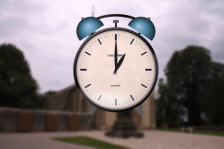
1:00
